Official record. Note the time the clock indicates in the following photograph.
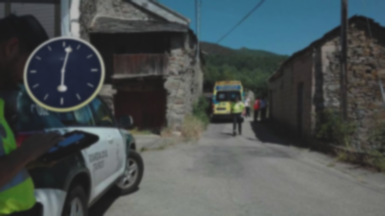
6:02
